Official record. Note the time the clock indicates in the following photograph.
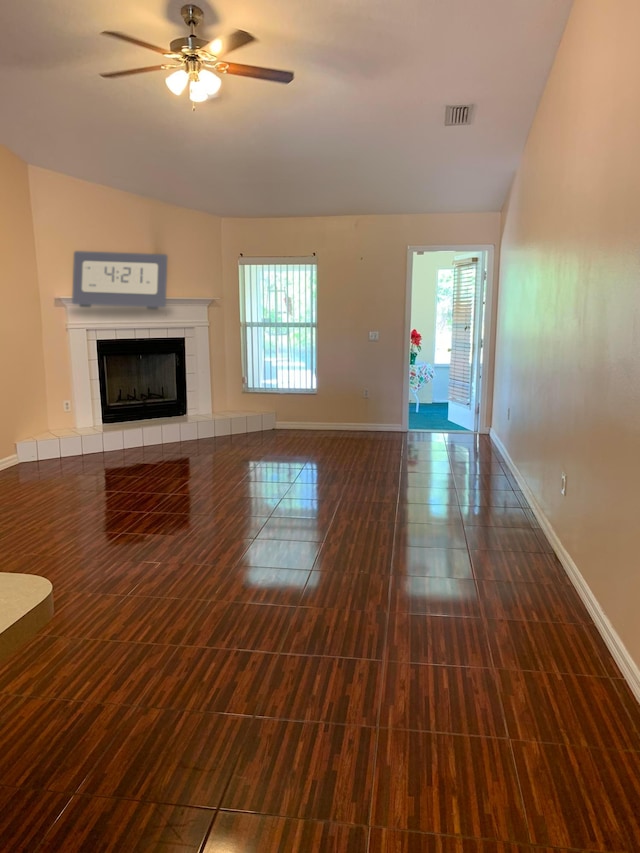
4:21
